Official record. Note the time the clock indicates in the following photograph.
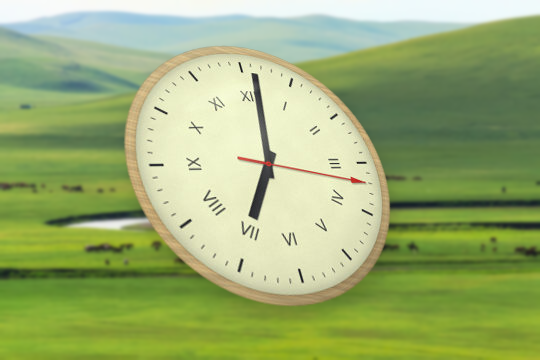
7:01:17
